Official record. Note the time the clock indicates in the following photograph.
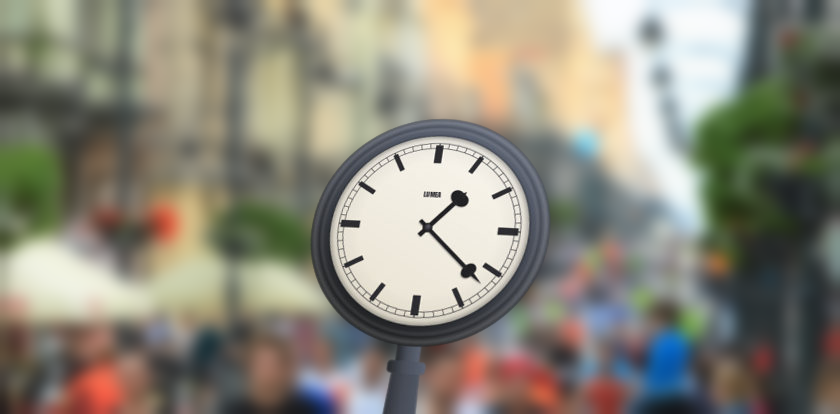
1:22
